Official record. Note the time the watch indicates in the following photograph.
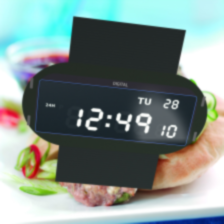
12:49:10
